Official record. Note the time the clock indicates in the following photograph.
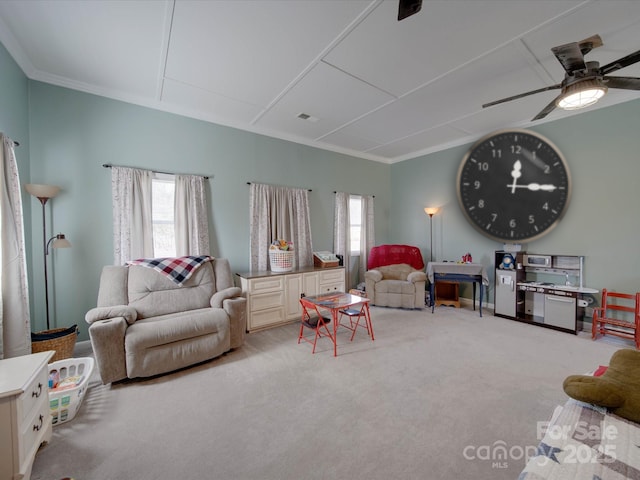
12:15
